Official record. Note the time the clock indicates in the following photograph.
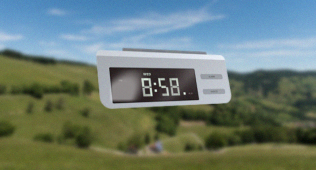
8:58
